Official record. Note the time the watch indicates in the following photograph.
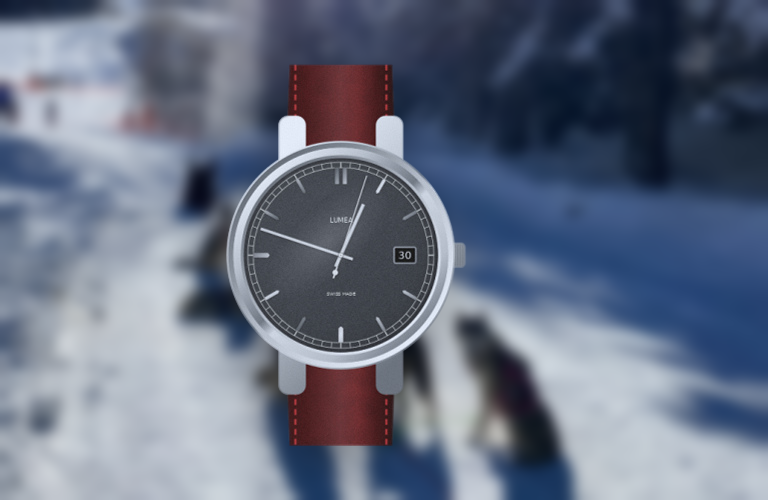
12:48:03
